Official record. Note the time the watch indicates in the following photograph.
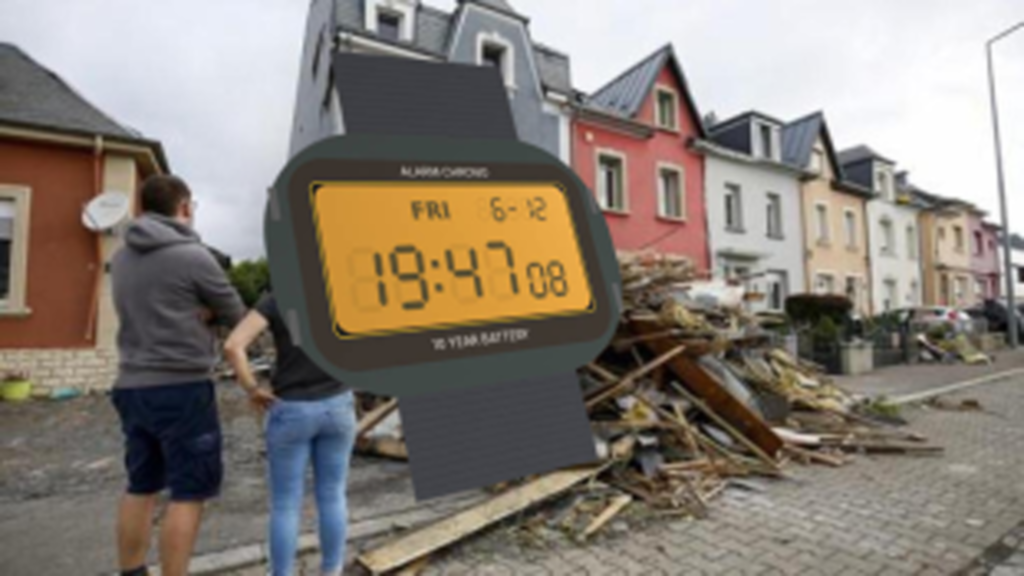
19:47:08
